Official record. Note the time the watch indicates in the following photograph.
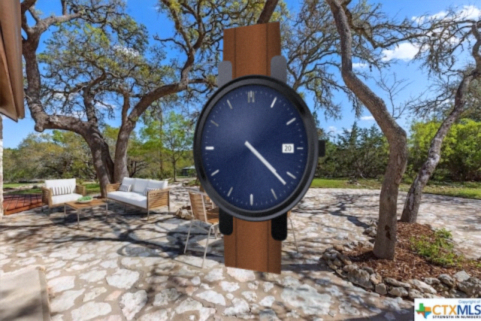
4:22
